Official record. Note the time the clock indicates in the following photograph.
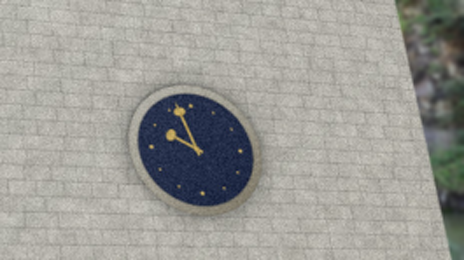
9:57
